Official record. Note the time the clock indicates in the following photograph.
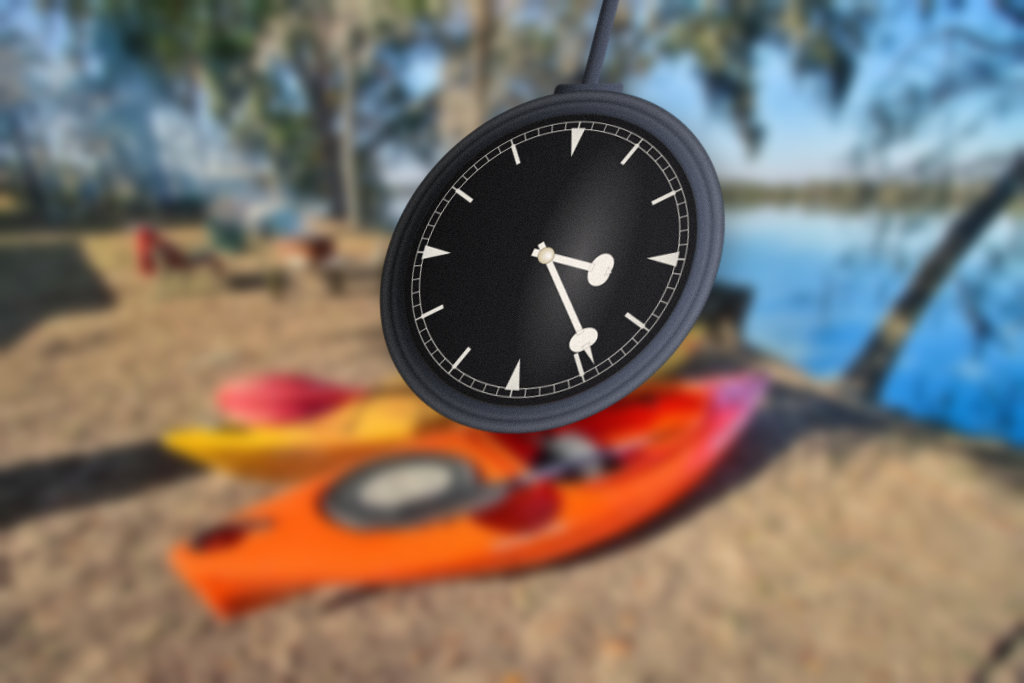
3:24
